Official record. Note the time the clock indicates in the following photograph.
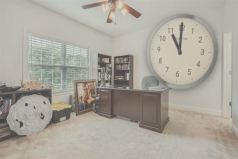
11:00
